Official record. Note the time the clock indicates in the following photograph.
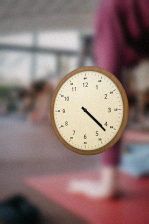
4:22
